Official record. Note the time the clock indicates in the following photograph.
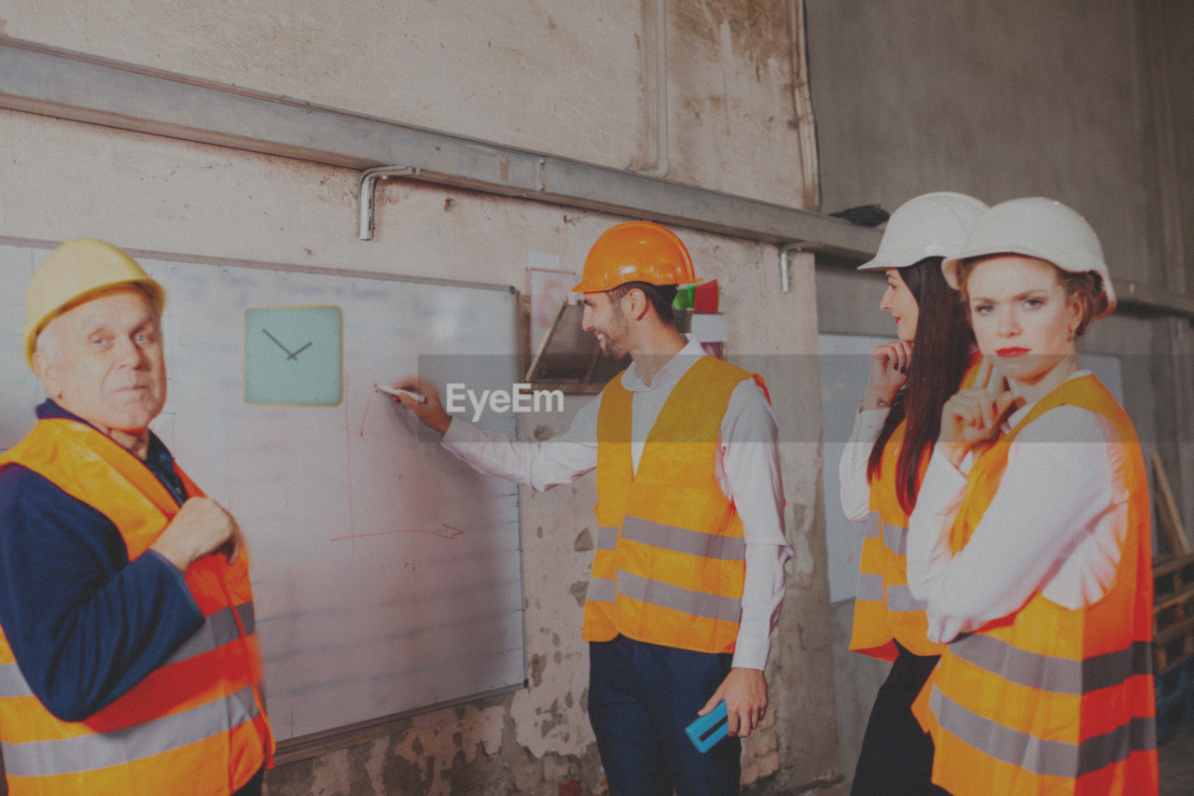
1:52
